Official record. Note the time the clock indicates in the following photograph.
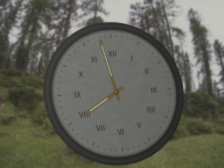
7:58
